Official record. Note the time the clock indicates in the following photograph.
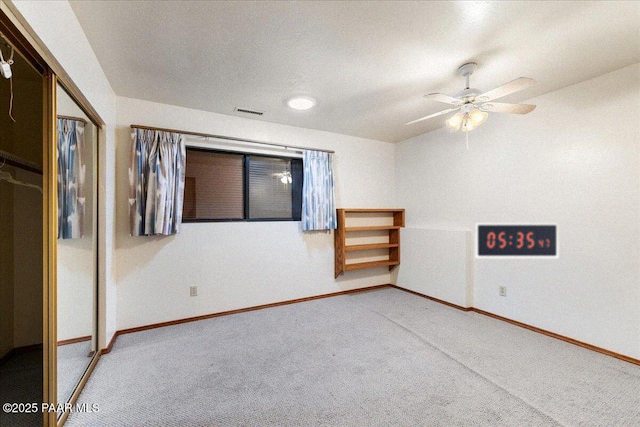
5:35
